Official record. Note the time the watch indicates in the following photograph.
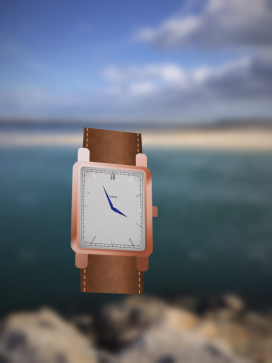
3:56
